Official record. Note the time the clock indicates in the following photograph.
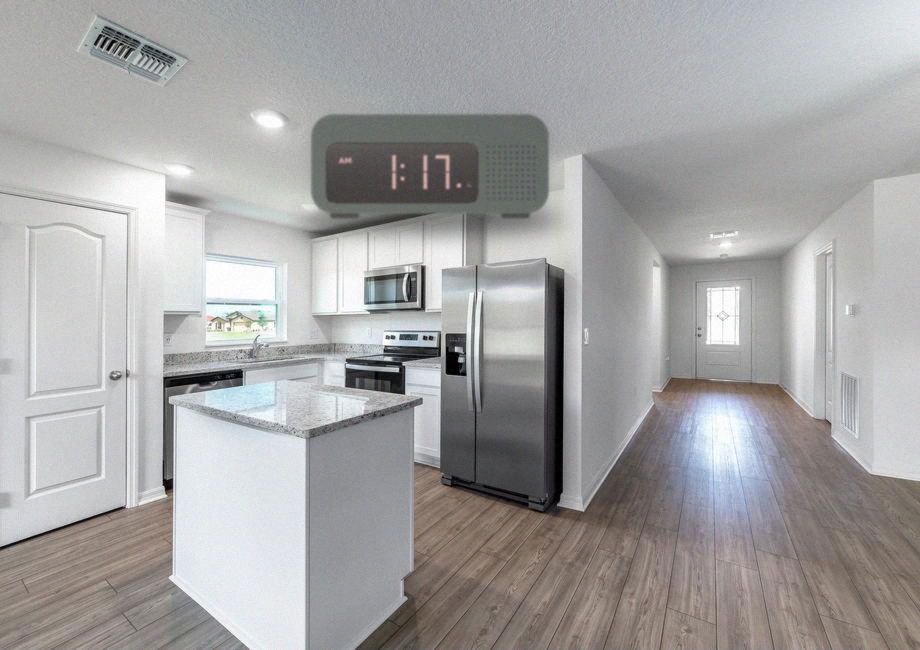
1:17
